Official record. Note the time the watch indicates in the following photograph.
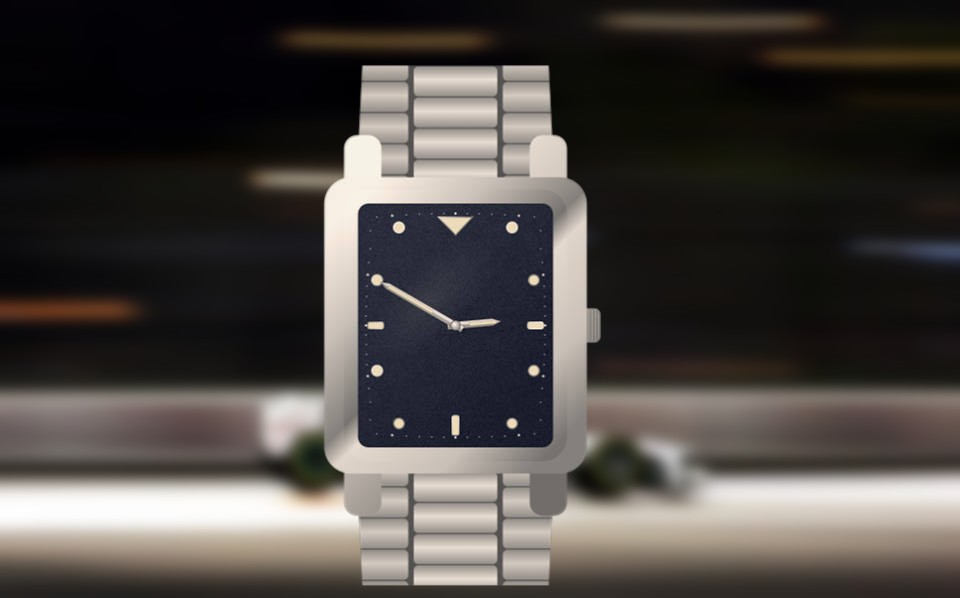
2:50
